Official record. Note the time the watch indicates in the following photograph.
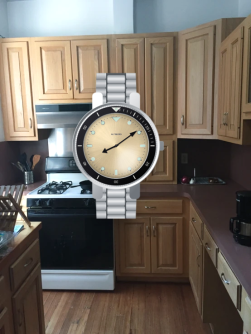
8:09
